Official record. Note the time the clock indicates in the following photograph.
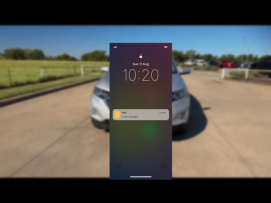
10:20
